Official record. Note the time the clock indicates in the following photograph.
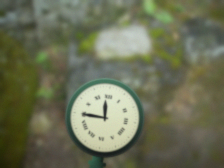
11:45
